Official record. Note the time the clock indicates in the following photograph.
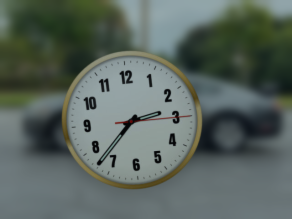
2:37:15
